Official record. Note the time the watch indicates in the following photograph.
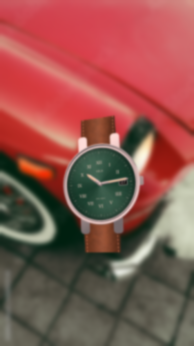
10:14
